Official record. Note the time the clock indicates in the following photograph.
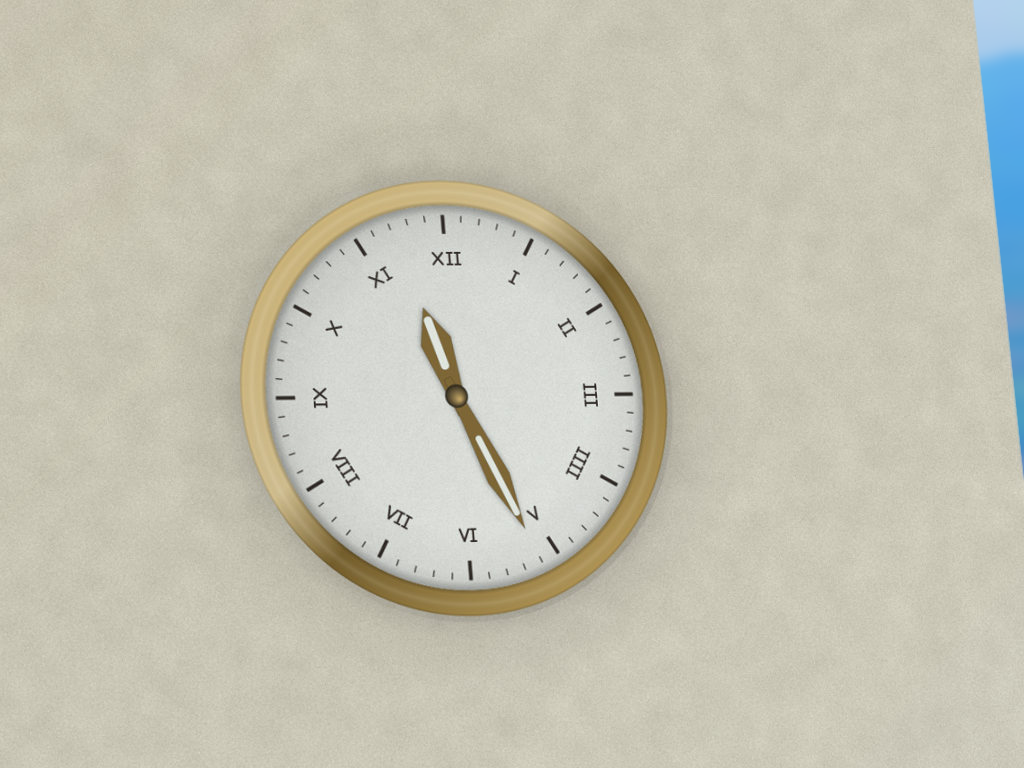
11:26
